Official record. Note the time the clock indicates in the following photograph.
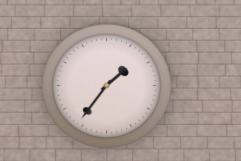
1:36
